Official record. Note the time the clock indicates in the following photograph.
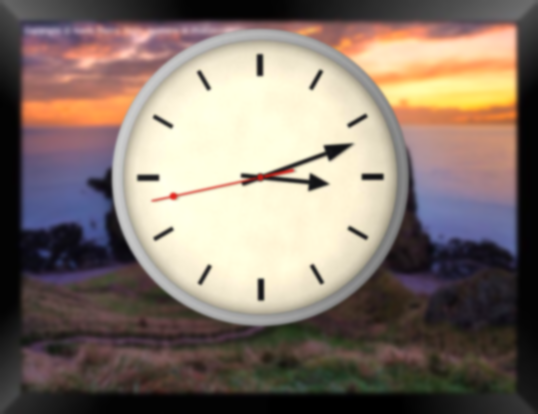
3:11:43
